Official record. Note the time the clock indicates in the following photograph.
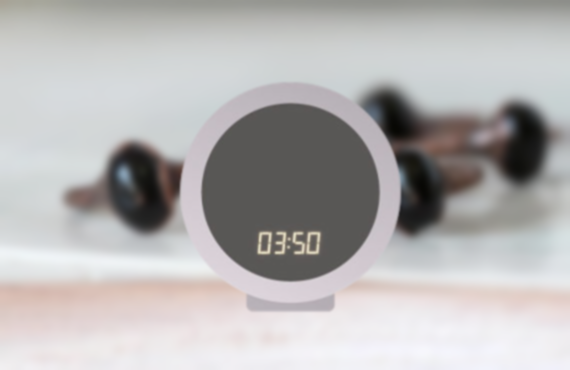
3:50
